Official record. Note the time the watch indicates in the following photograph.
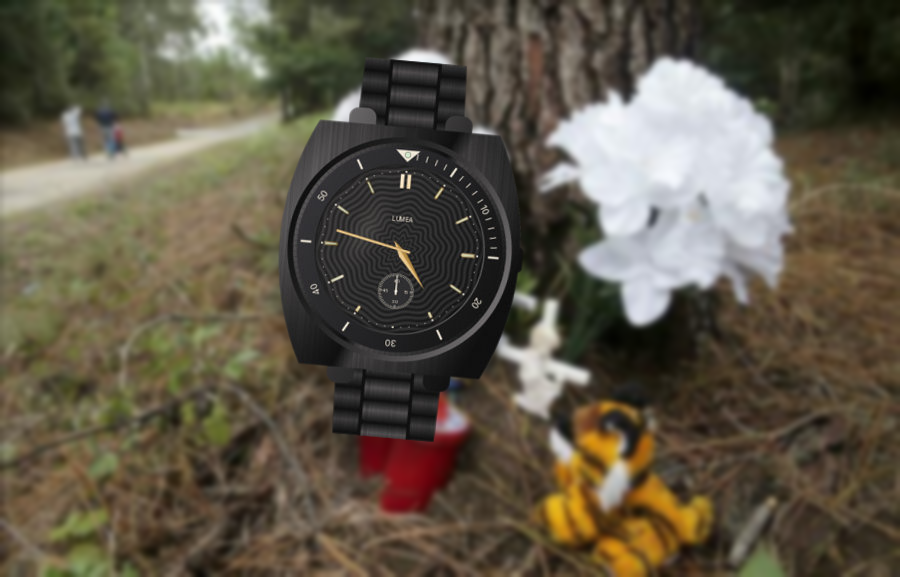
4:47
